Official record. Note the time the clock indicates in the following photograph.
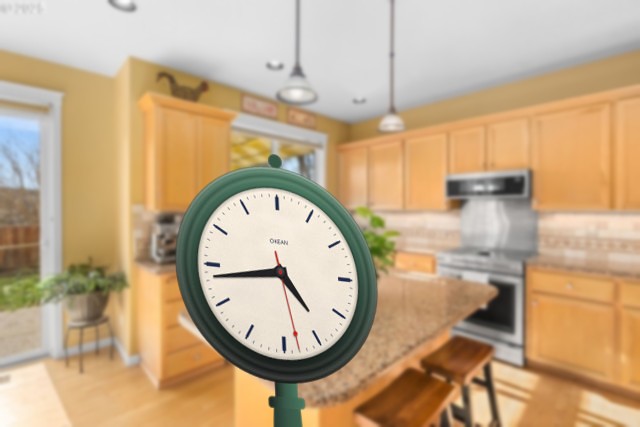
4:43:28
